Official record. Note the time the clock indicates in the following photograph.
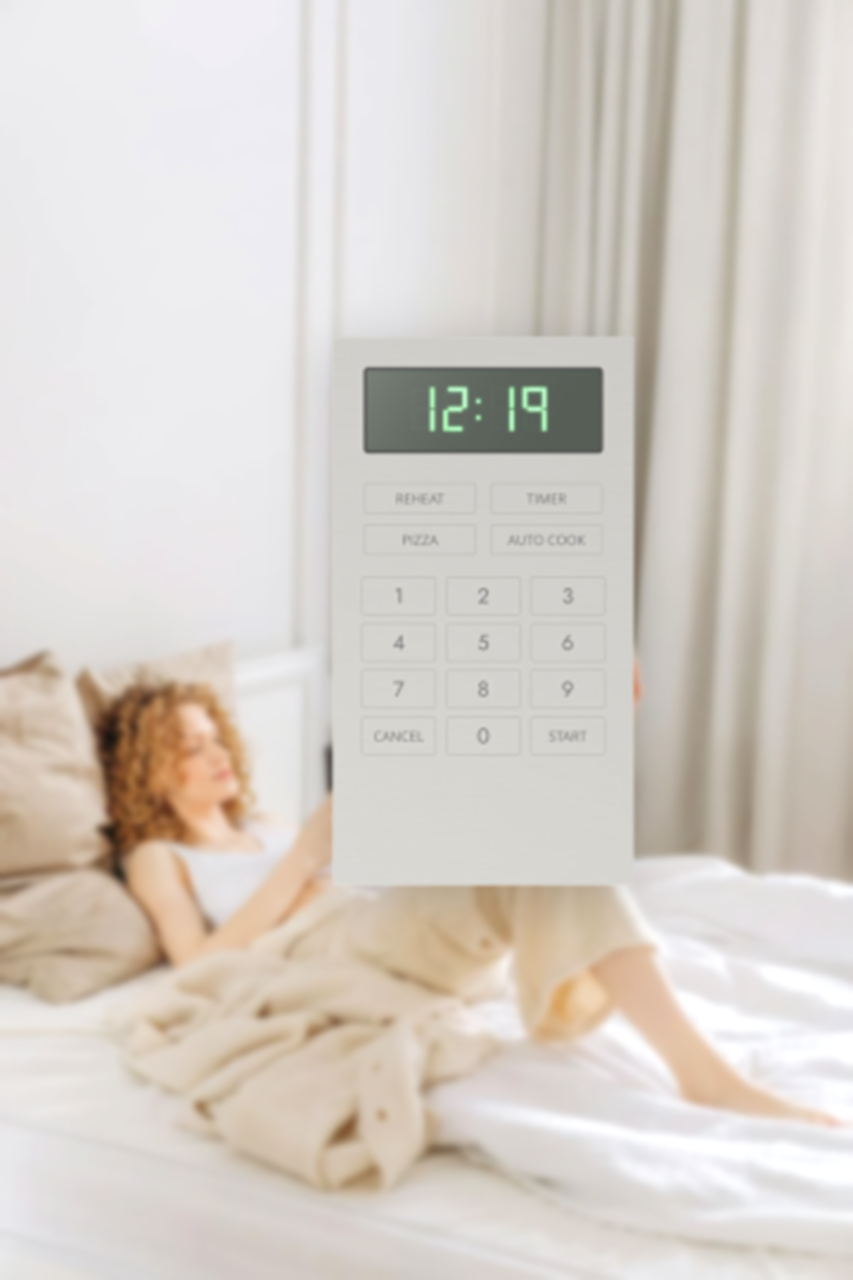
12:19
